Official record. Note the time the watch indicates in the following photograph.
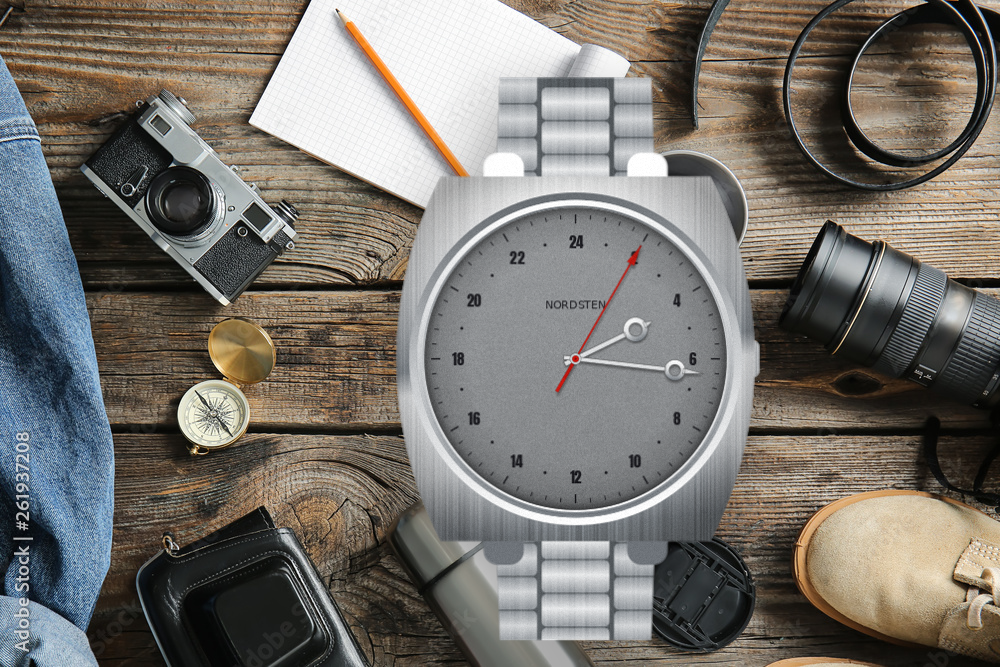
4:16:05
